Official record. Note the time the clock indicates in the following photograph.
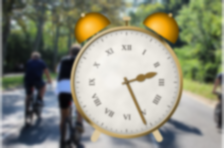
2:26
